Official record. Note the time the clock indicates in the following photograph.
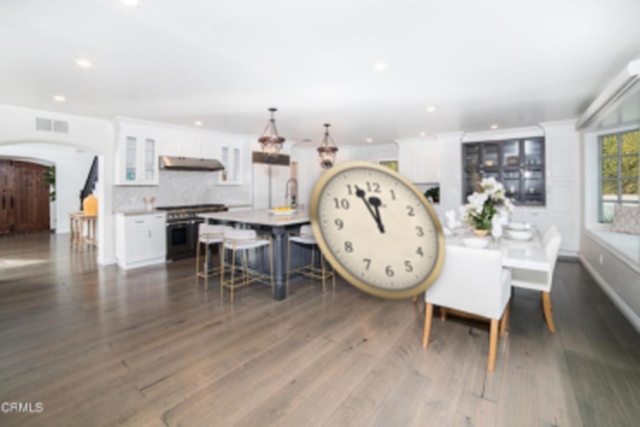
11:56
